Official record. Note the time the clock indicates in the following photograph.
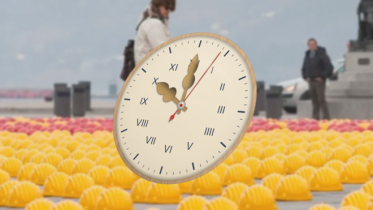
10:00:04
